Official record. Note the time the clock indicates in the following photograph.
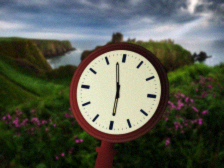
5:58
